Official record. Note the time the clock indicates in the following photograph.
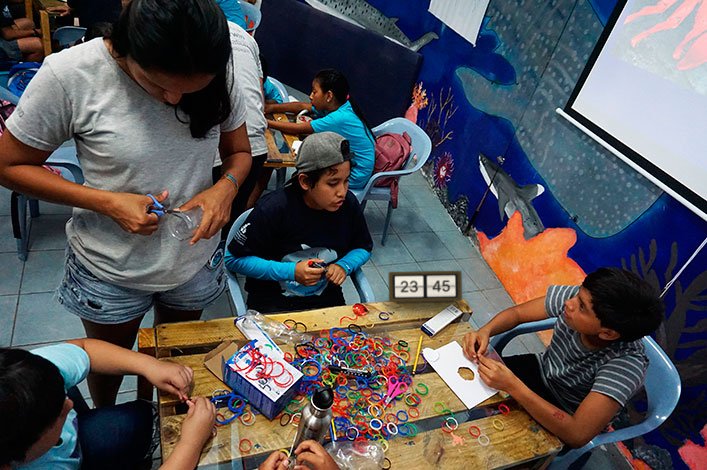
23:45
